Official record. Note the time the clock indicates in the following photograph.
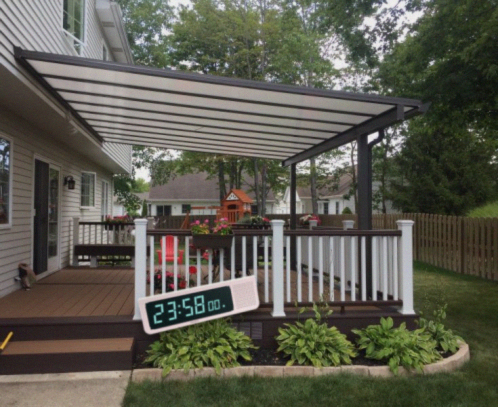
23:58:00
